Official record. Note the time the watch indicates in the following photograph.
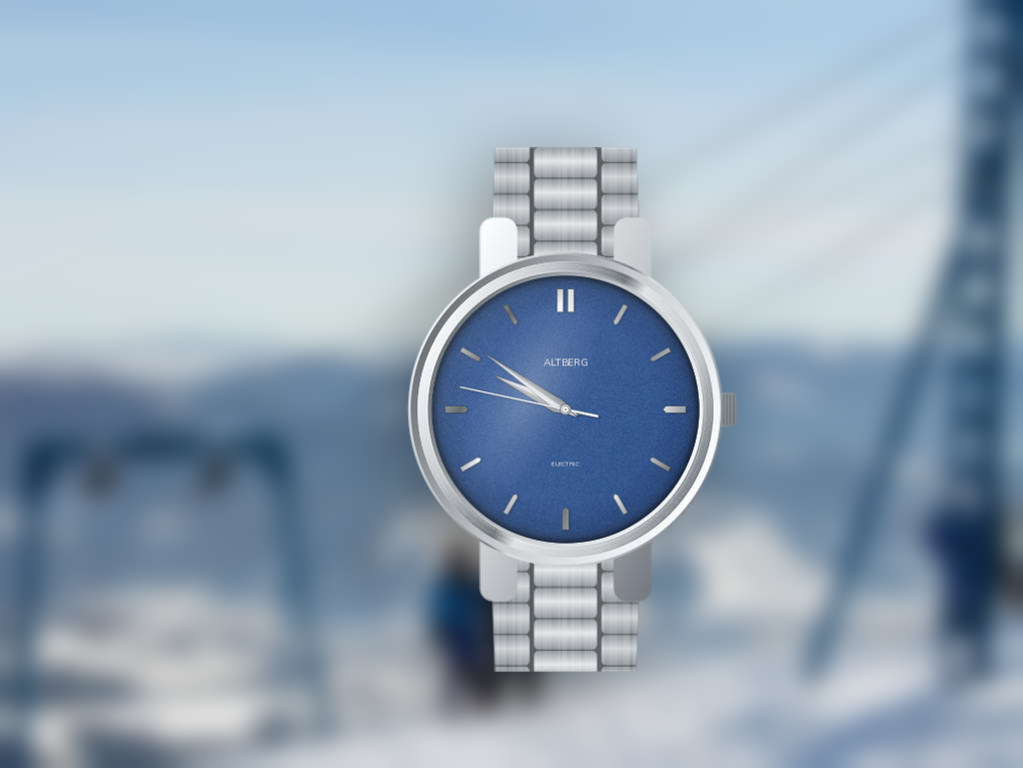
9:50:47
